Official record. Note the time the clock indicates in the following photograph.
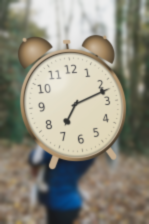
7:12
